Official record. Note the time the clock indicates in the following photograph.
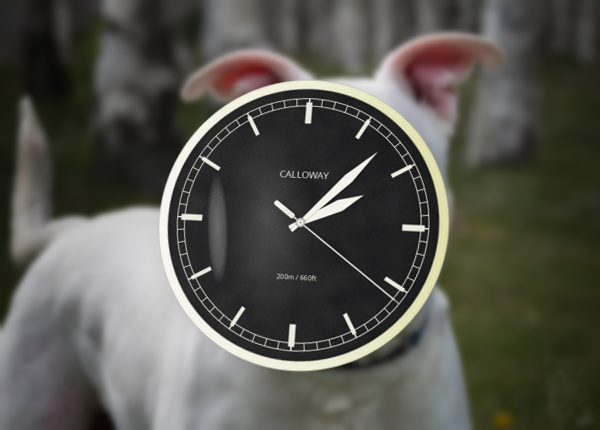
2:07:21
